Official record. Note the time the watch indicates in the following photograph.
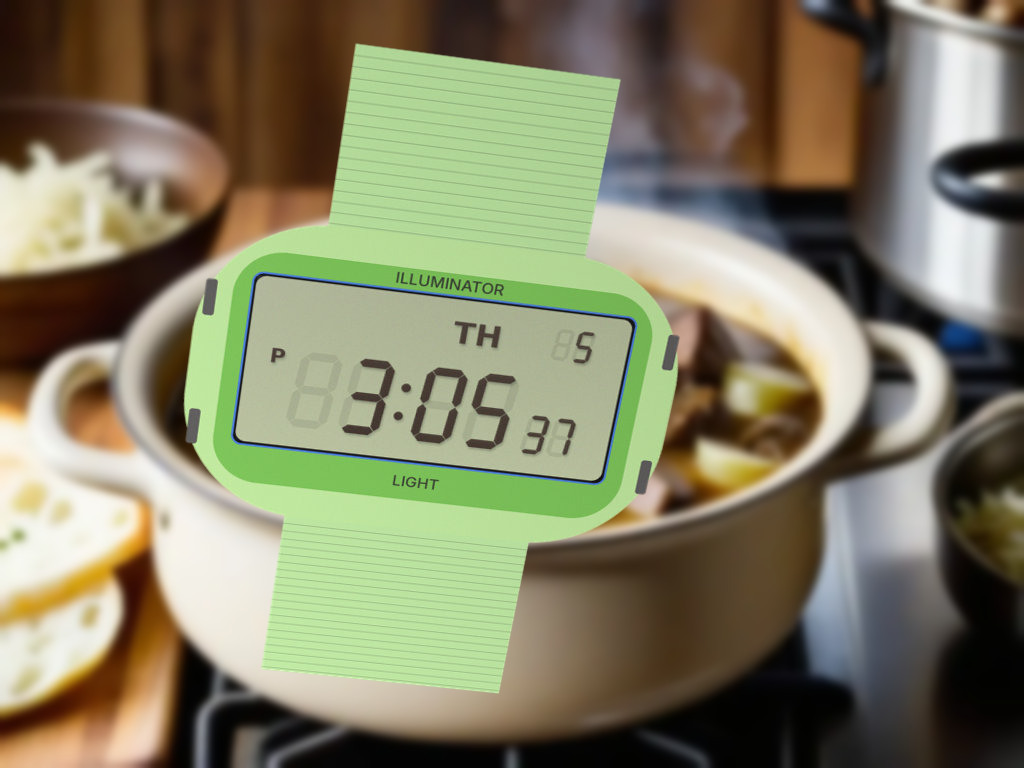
3:05:37
